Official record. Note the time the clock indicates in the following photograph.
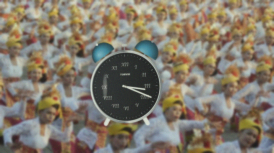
3:19
